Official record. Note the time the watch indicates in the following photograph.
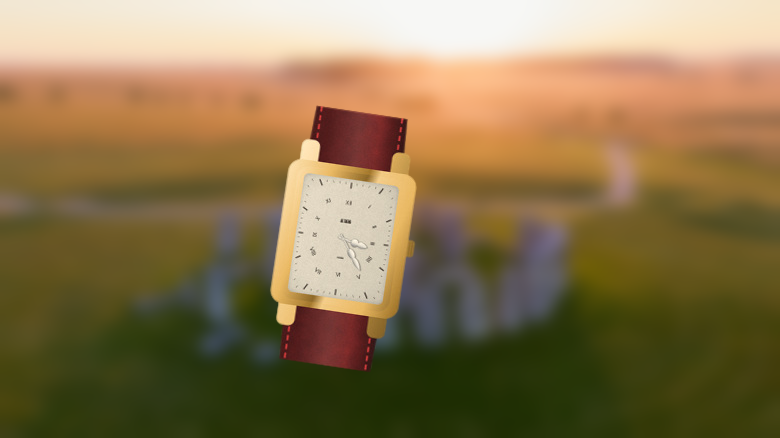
3:24
